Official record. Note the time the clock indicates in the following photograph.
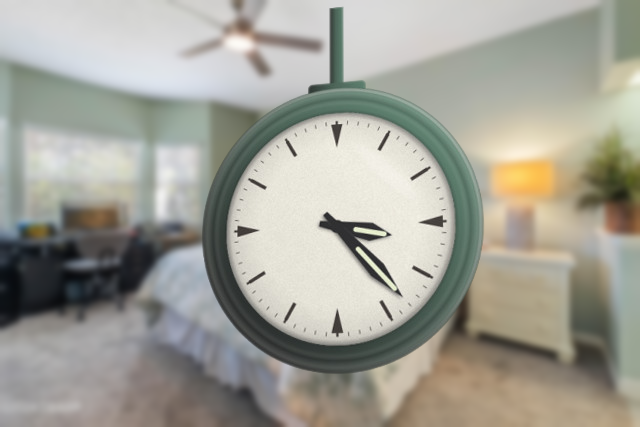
3:23
